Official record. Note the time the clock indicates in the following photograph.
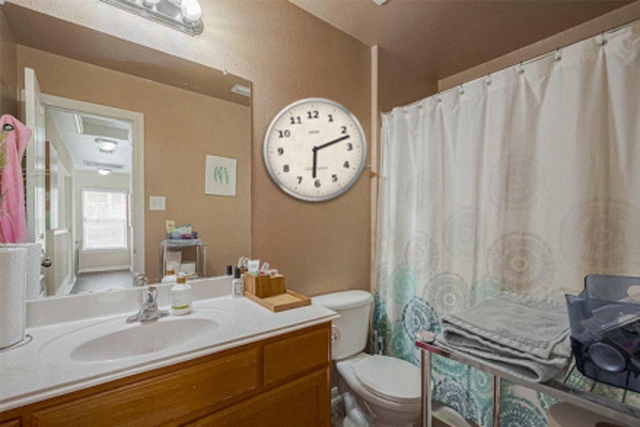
6:12
